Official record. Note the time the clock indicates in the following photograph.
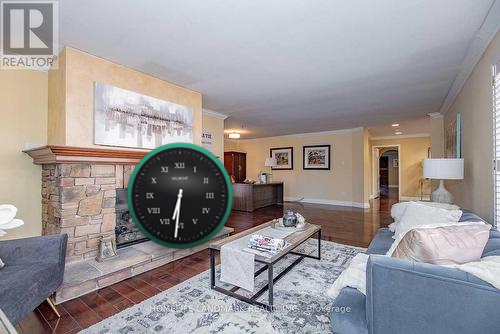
6:31
